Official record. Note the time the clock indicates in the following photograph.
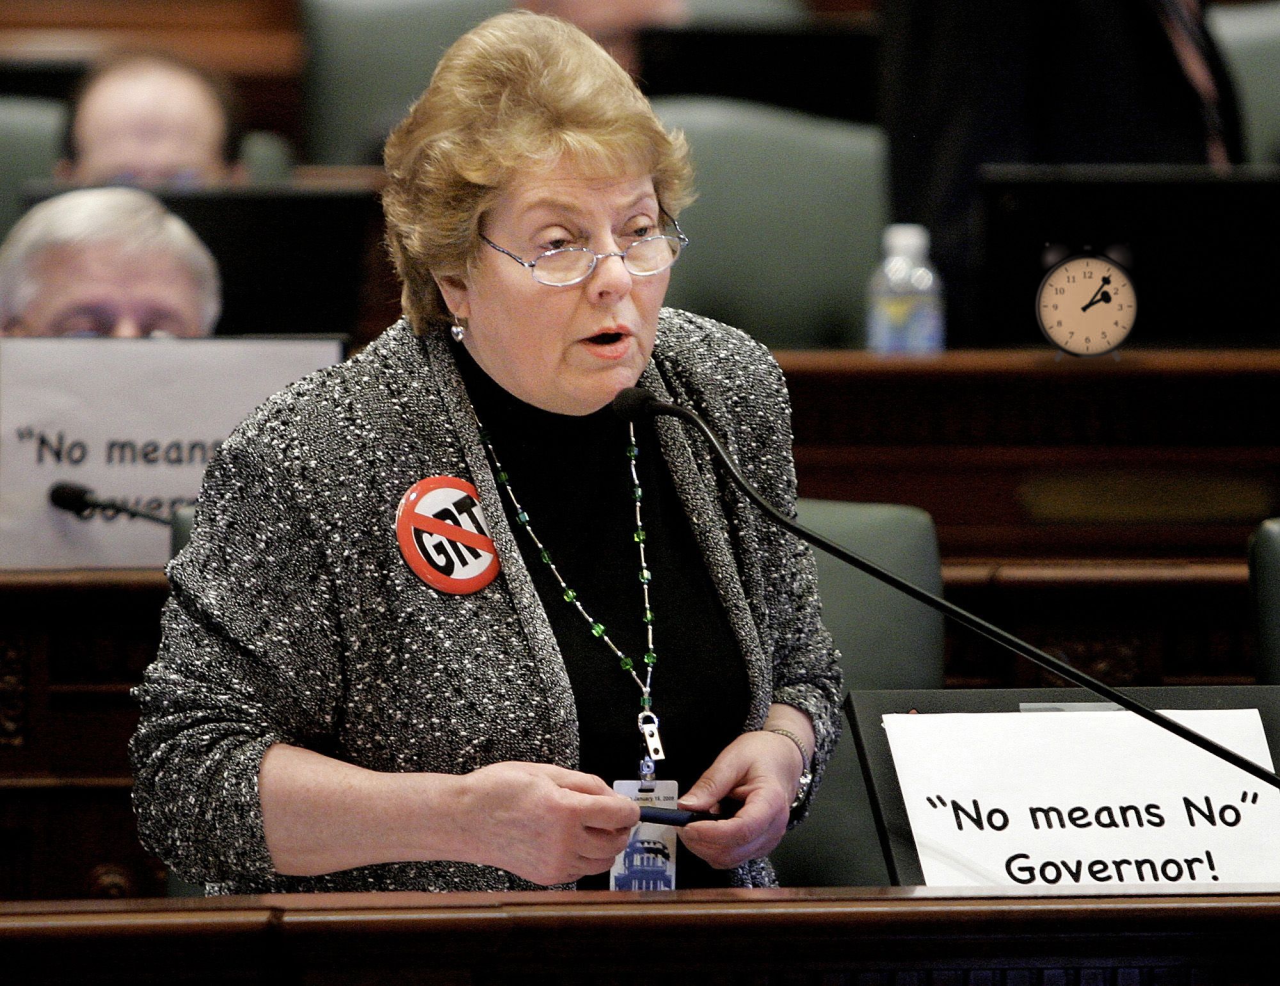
2:06
